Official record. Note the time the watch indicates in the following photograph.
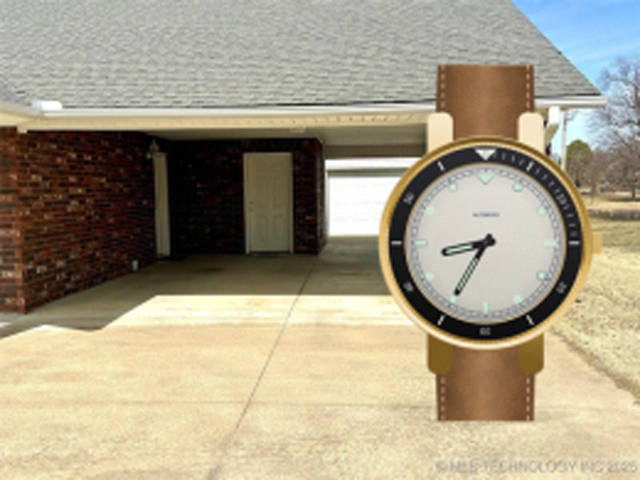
8:35
